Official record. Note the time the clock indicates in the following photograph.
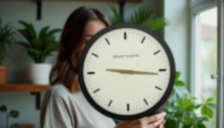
9:16
